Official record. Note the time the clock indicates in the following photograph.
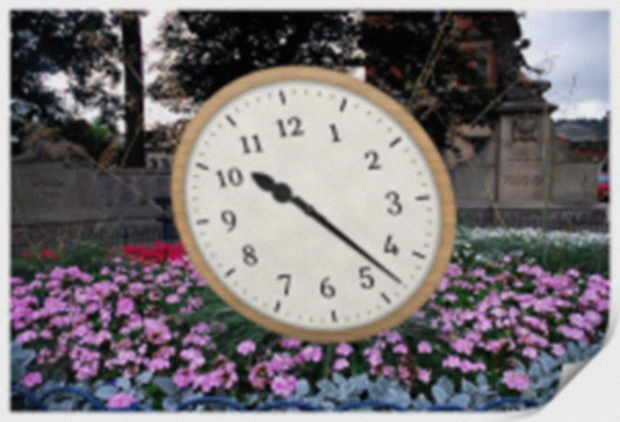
10:23
